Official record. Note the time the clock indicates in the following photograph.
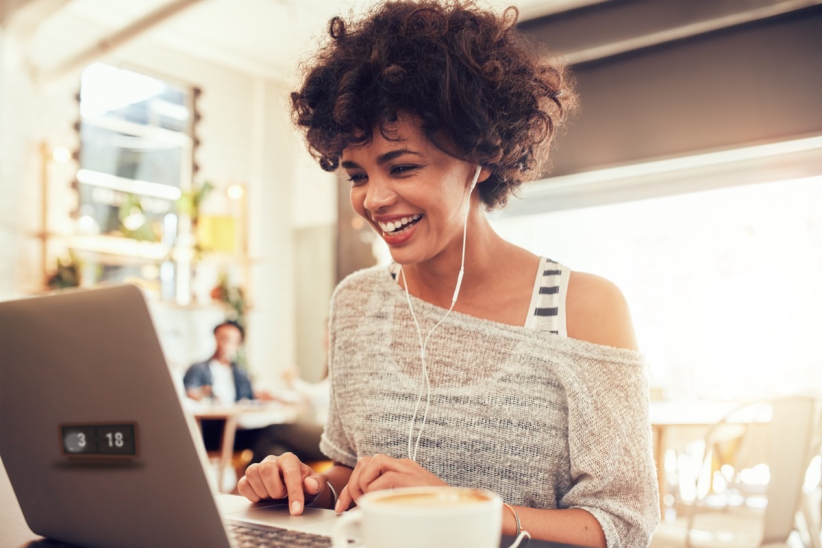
3:18
